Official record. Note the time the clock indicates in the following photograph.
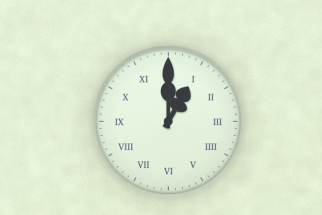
1:00
